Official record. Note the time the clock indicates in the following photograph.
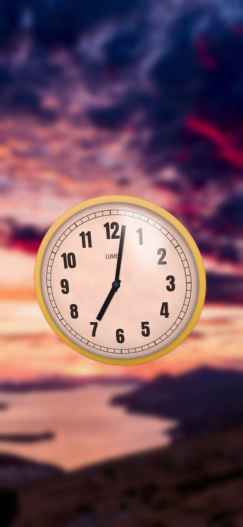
7:02
